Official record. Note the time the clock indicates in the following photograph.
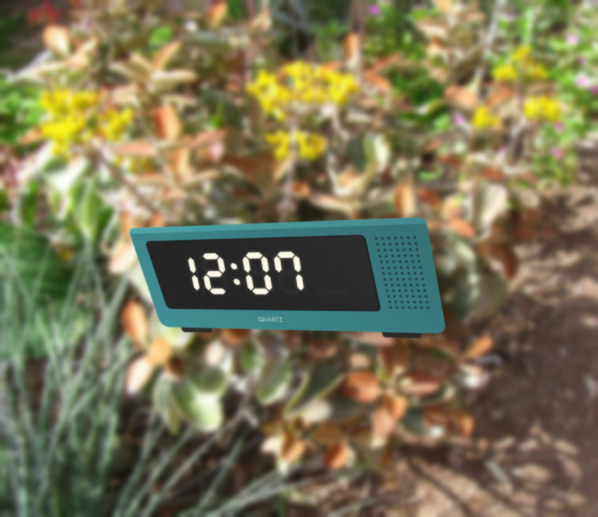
12:07
